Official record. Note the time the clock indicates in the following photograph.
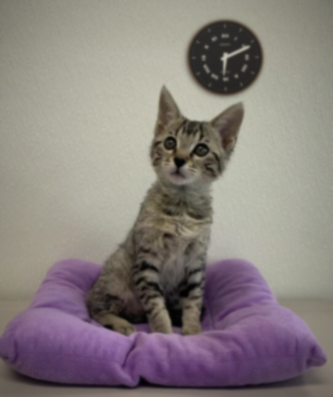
6:11
